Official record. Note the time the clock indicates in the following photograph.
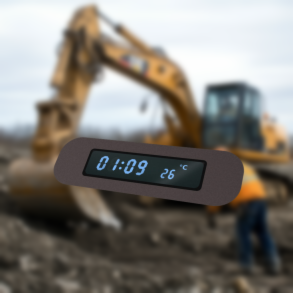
1:09
